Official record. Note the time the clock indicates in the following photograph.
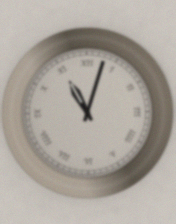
11:03
